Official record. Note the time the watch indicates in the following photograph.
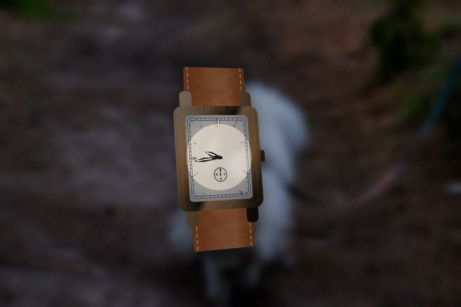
9:44
